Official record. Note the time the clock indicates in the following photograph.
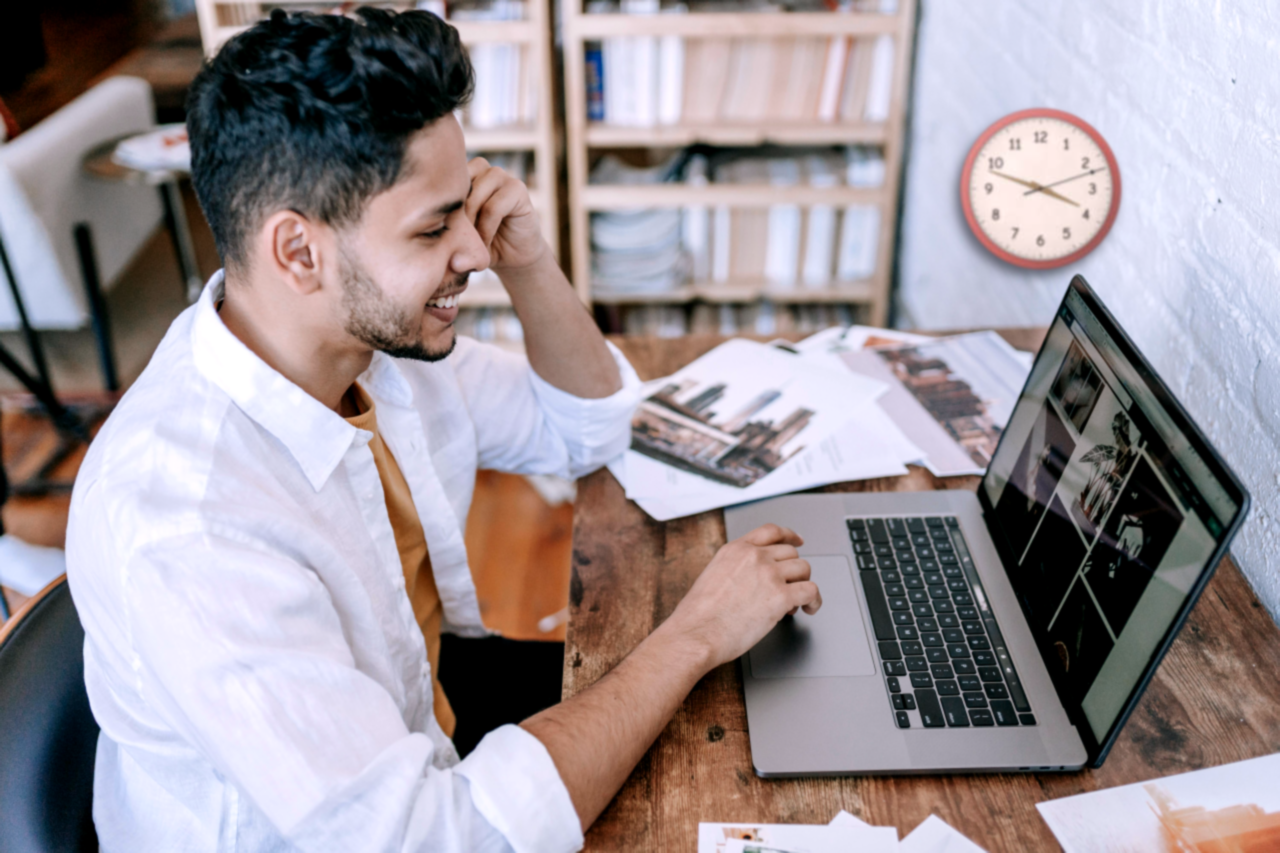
3:48:12
